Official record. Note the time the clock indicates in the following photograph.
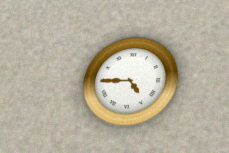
4:45
